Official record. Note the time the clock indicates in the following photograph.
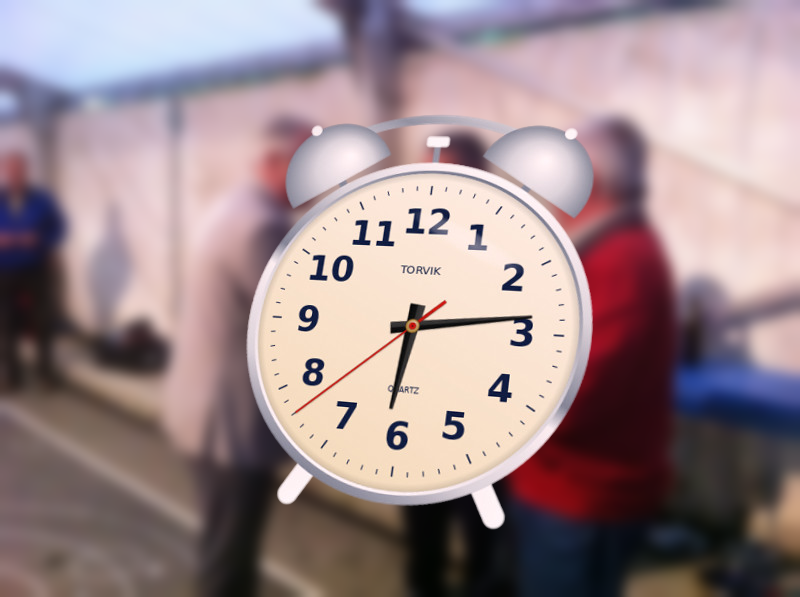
6:13:38
